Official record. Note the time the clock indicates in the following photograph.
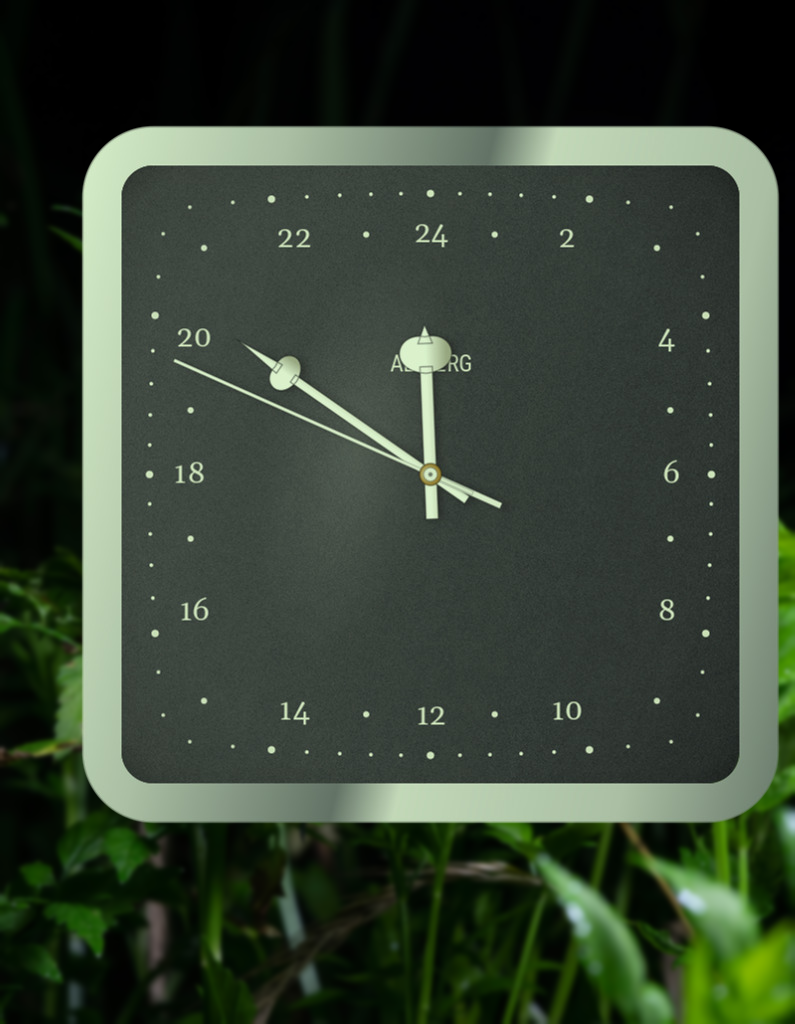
23:50:49
